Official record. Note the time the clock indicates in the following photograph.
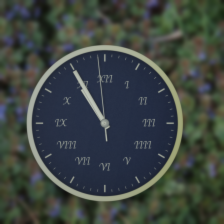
10:54:59
